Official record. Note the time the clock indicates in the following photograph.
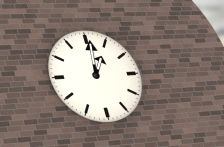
1:01
